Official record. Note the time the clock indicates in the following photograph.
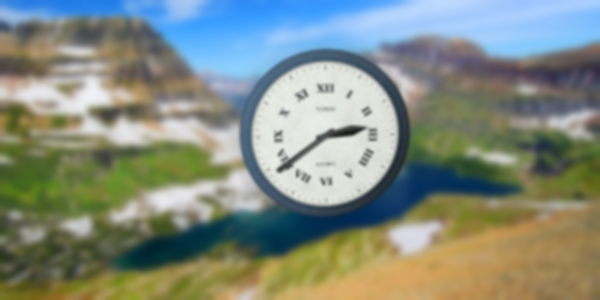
2:39
